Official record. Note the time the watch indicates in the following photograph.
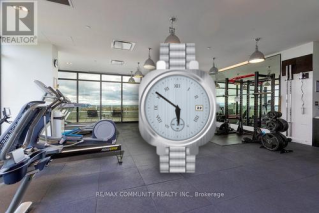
5:51
